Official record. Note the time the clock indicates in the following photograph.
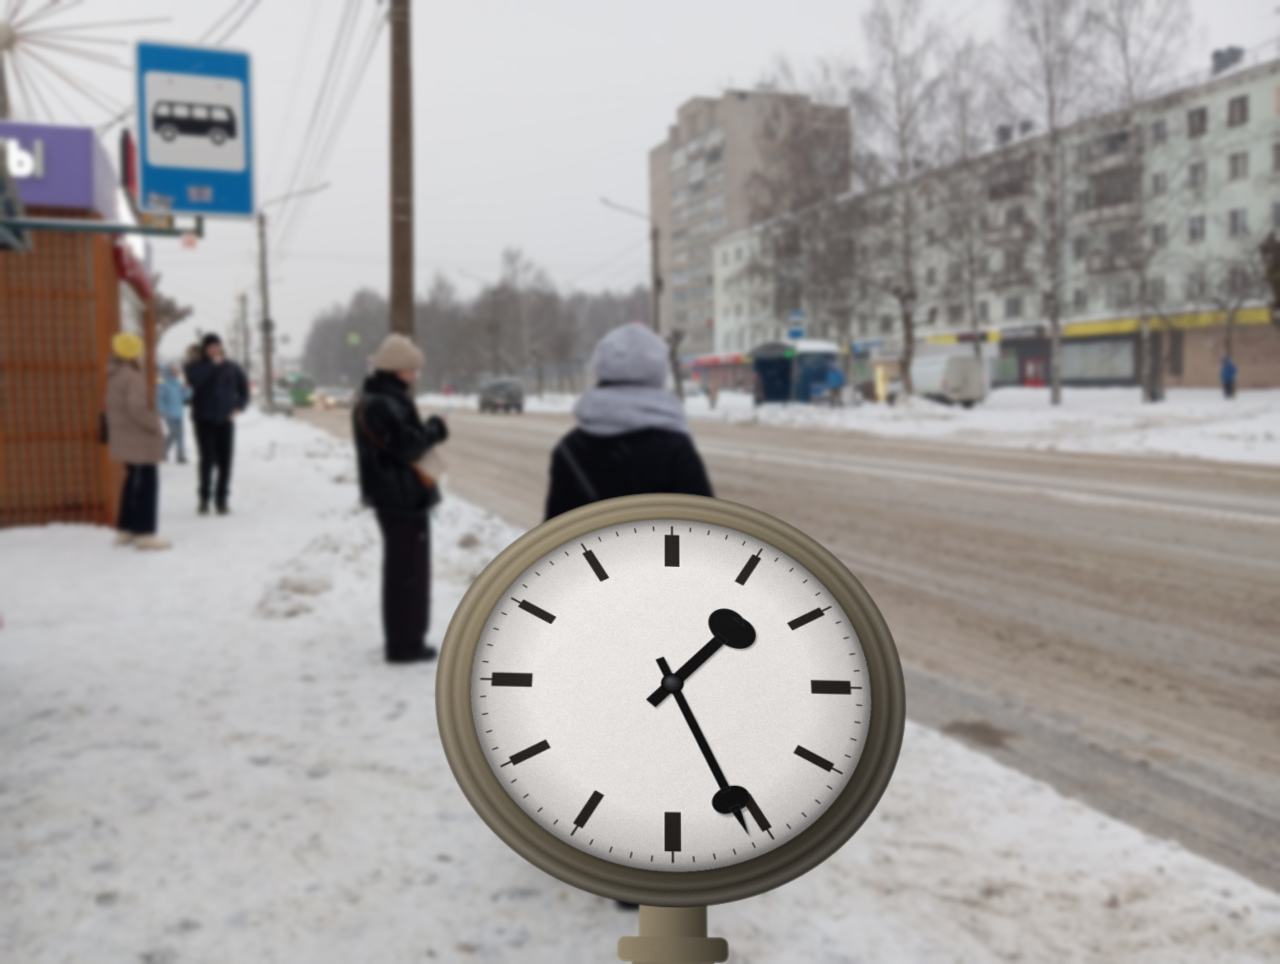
1:26
